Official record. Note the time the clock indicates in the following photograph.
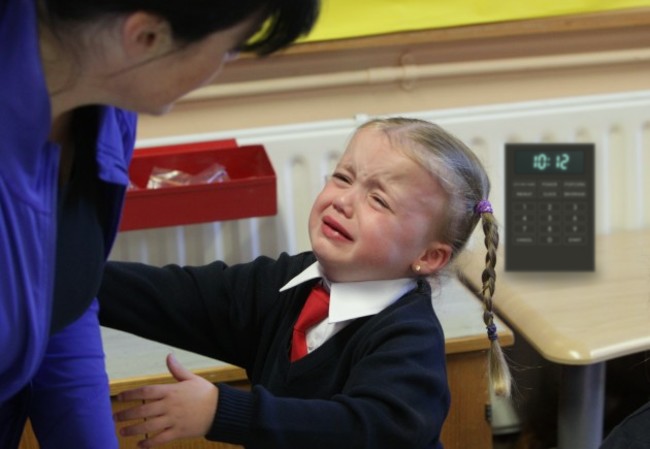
10:12
